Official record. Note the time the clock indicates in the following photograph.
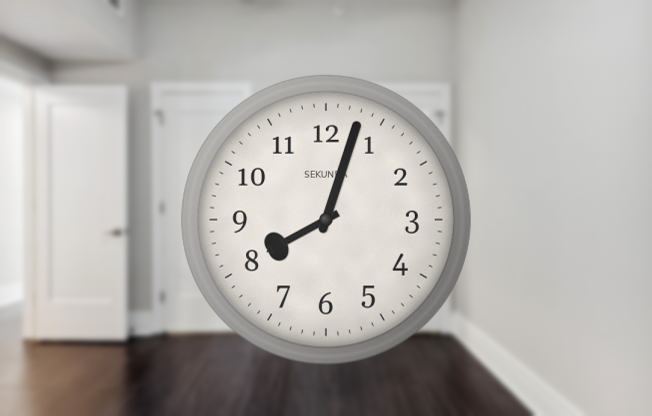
8:03
